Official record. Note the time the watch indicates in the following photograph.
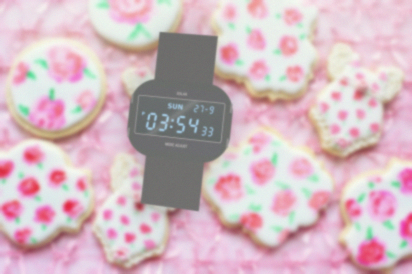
3:54
